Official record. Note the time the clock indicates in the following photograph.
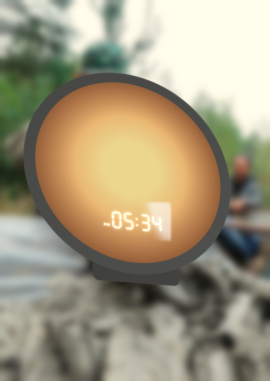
5:34
